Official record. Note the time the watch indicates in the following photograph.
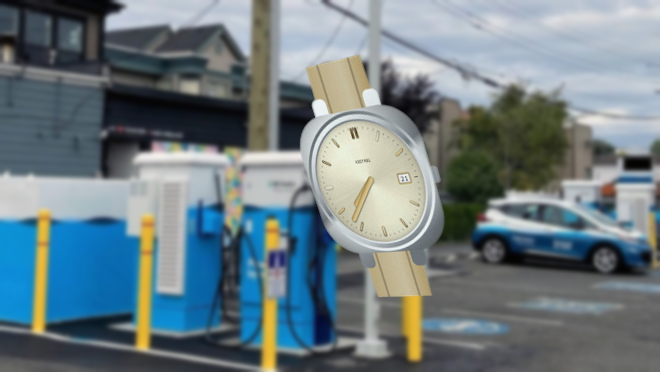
7:37
